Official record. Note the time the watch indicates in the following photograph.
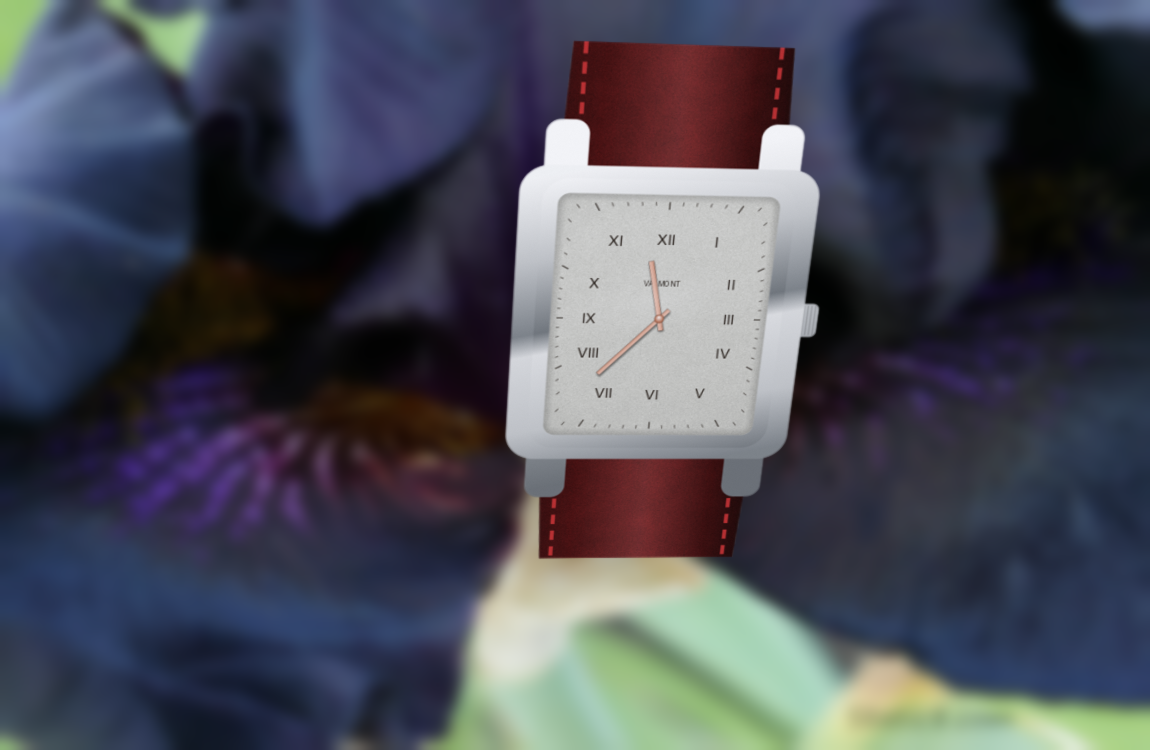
11:37
